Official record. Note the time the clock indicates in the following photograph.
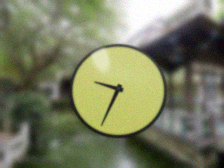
9:34
